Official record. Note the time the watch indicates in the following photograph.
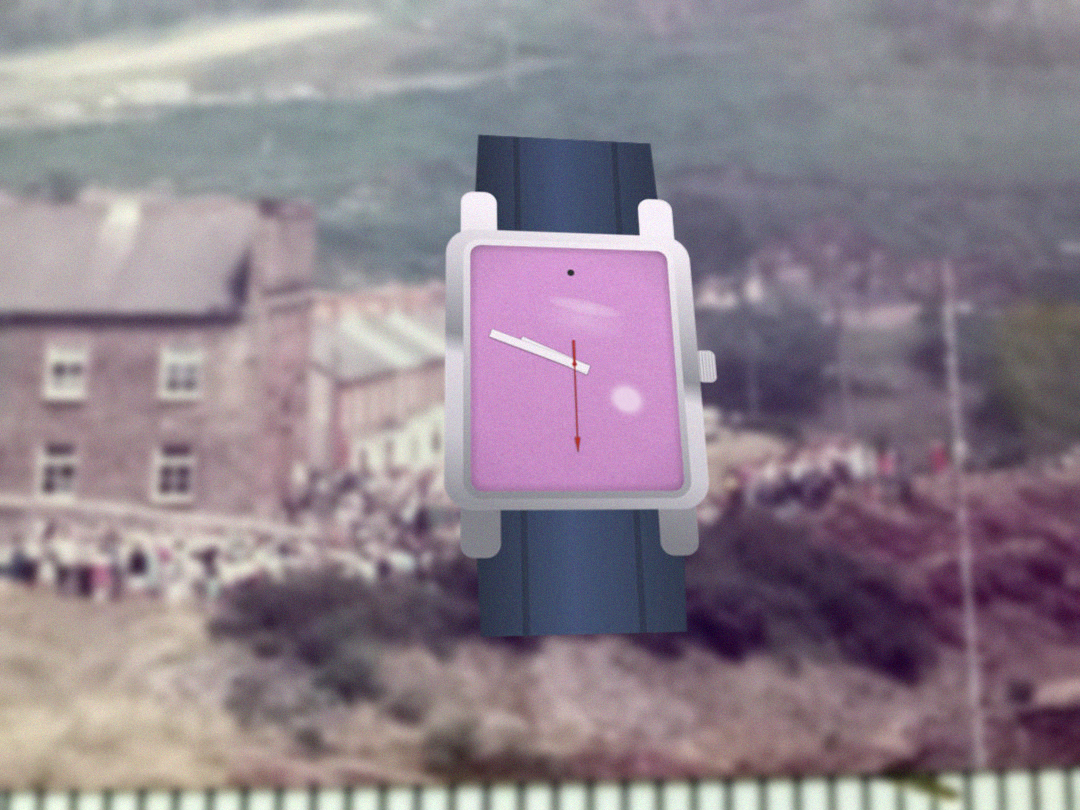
9:48:30
